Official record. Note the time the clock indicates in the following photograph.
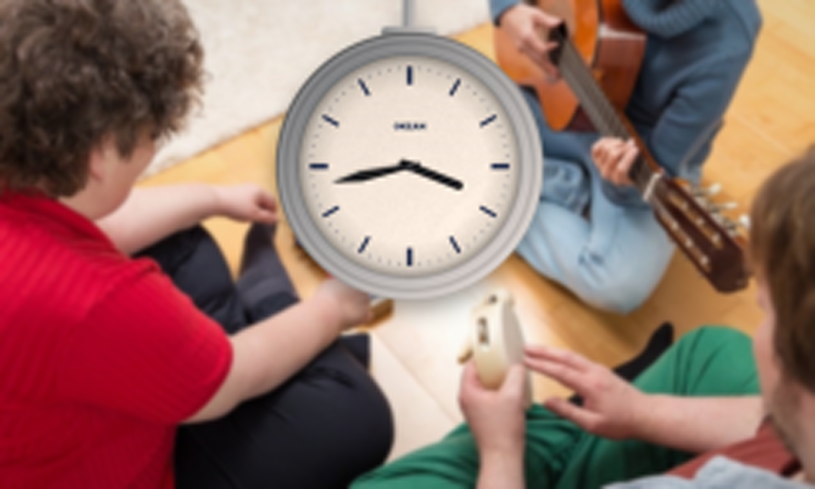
3:43
